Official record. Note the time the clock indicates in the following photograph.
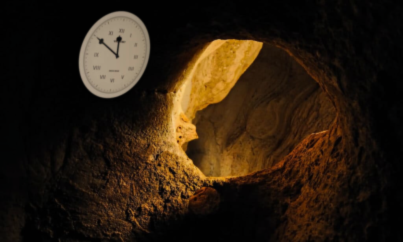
11:50
